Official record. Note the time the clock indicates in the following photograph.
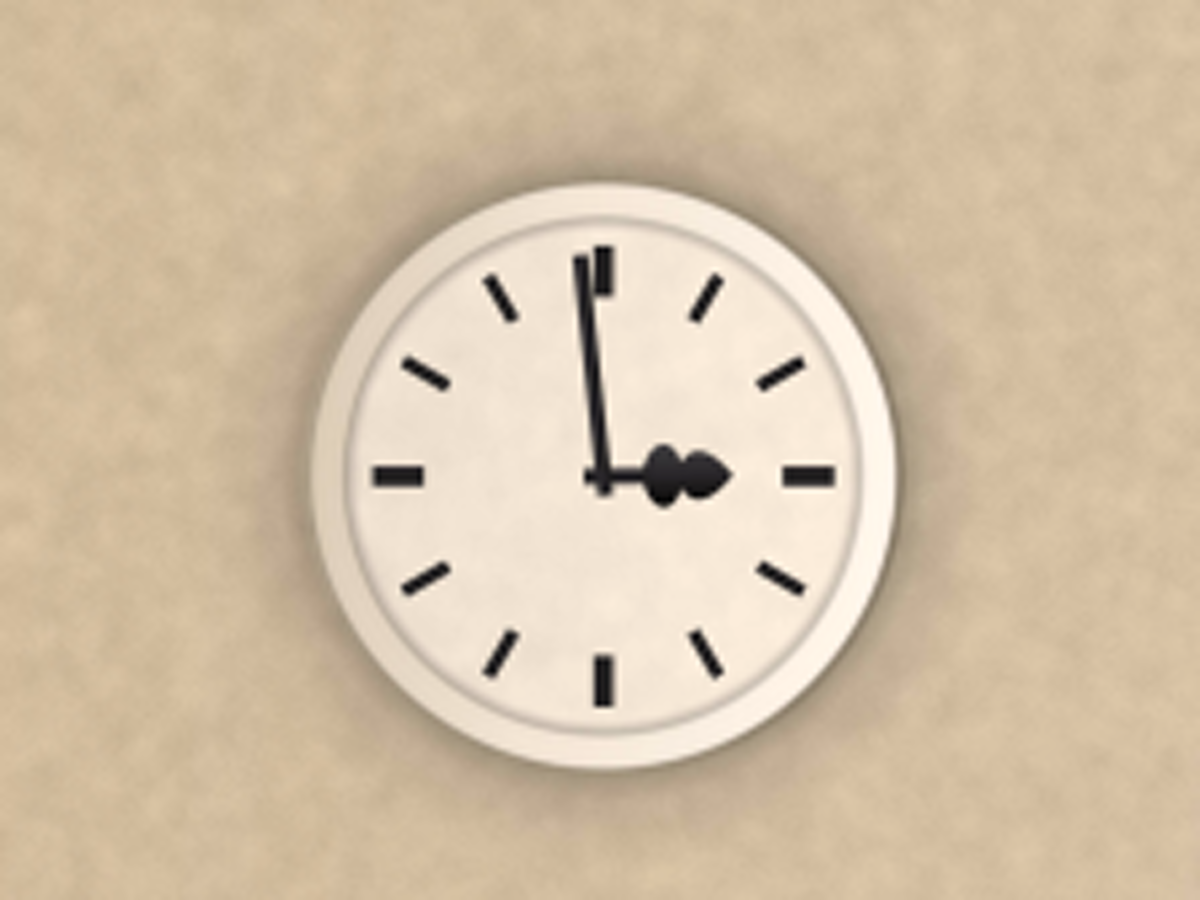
2:59
